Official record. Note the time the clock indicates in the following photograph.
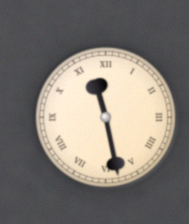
11:28
